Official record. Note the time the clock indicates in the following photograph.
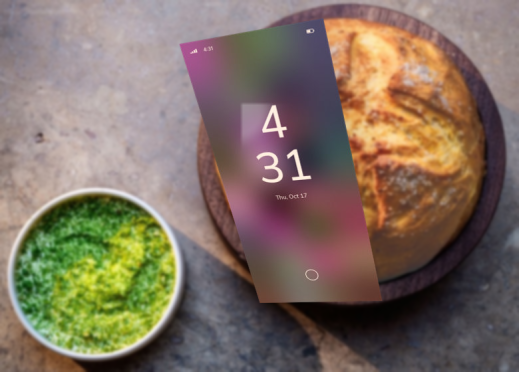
4:31
